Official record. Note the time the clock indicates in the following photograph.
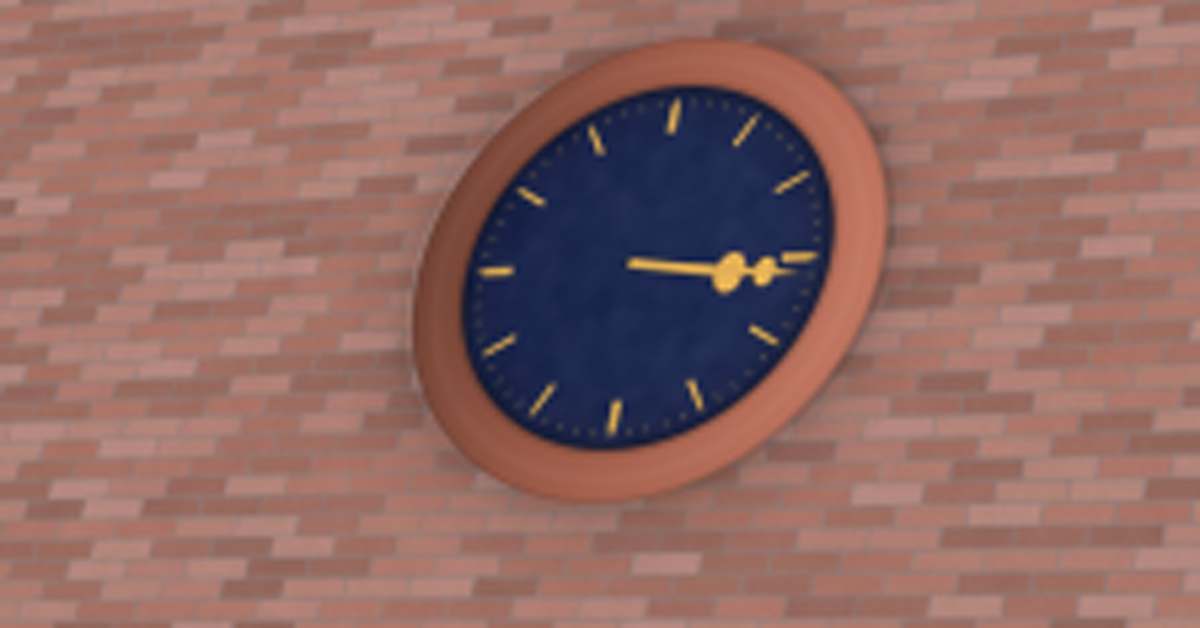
3:16
